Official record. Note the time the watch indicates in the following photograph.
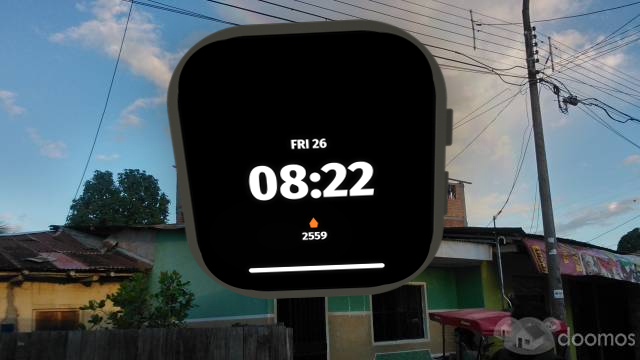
8:22
